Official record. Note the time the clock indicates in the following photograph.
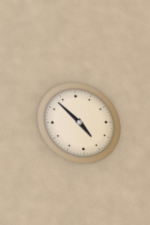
4:53
